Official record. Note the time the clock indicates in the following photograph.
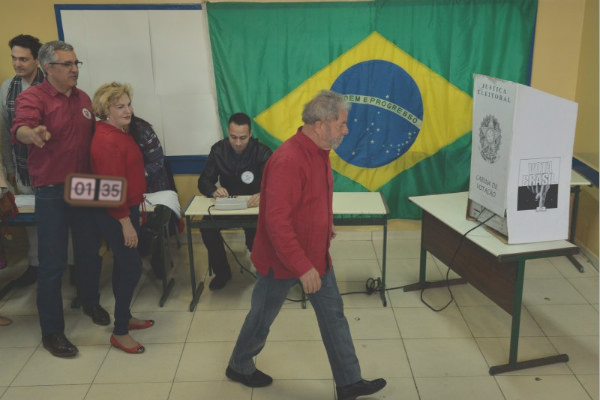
1:35
